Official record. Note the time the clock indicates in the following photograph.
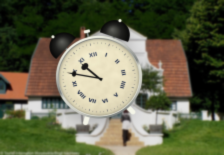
10:49
